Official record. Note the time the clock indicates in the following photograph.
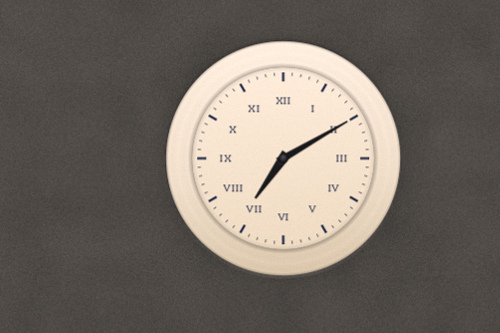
7:10
